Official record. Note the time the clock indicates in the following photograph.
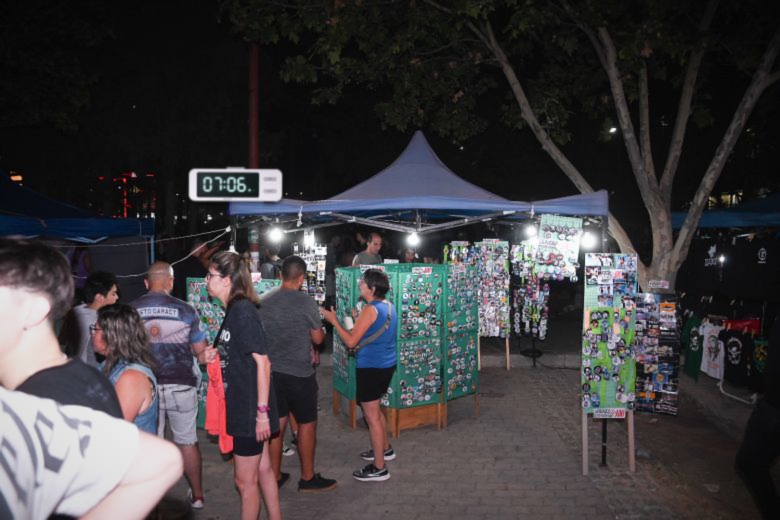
7:06
